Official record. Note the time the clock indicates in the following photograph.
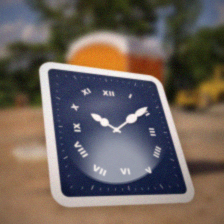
10:09
